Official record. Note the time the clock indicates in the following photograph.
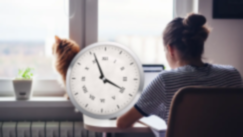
3:56
